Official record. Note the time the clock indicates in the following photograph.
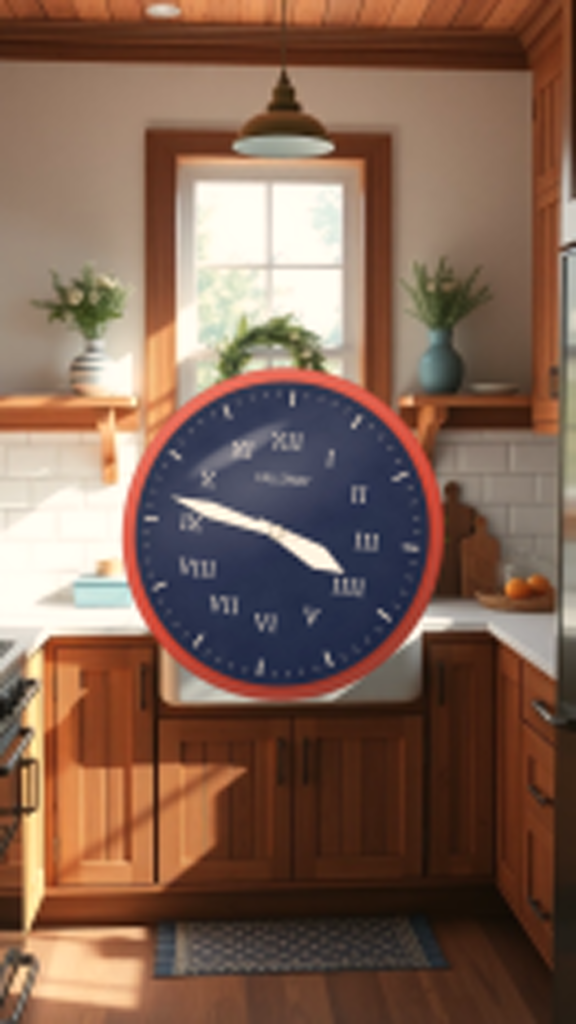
3:47
